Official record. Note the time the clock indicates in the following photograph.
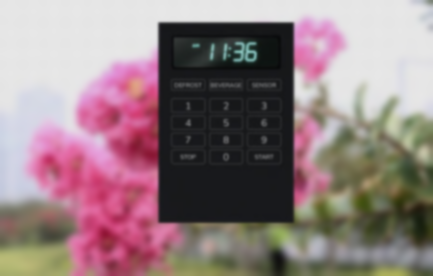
11:36
